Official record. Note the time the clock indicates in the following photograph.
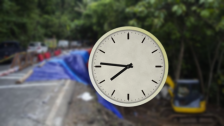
7:46
